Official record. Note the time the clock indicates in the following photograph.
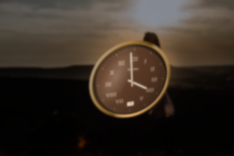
3:59
